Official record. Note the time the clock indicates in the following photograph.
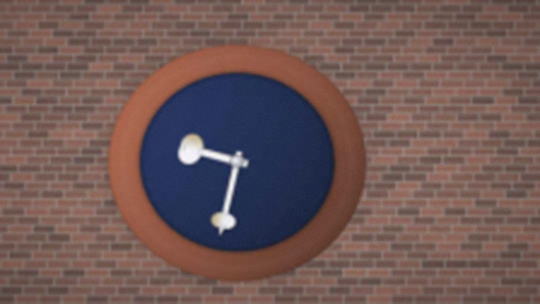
9:32
